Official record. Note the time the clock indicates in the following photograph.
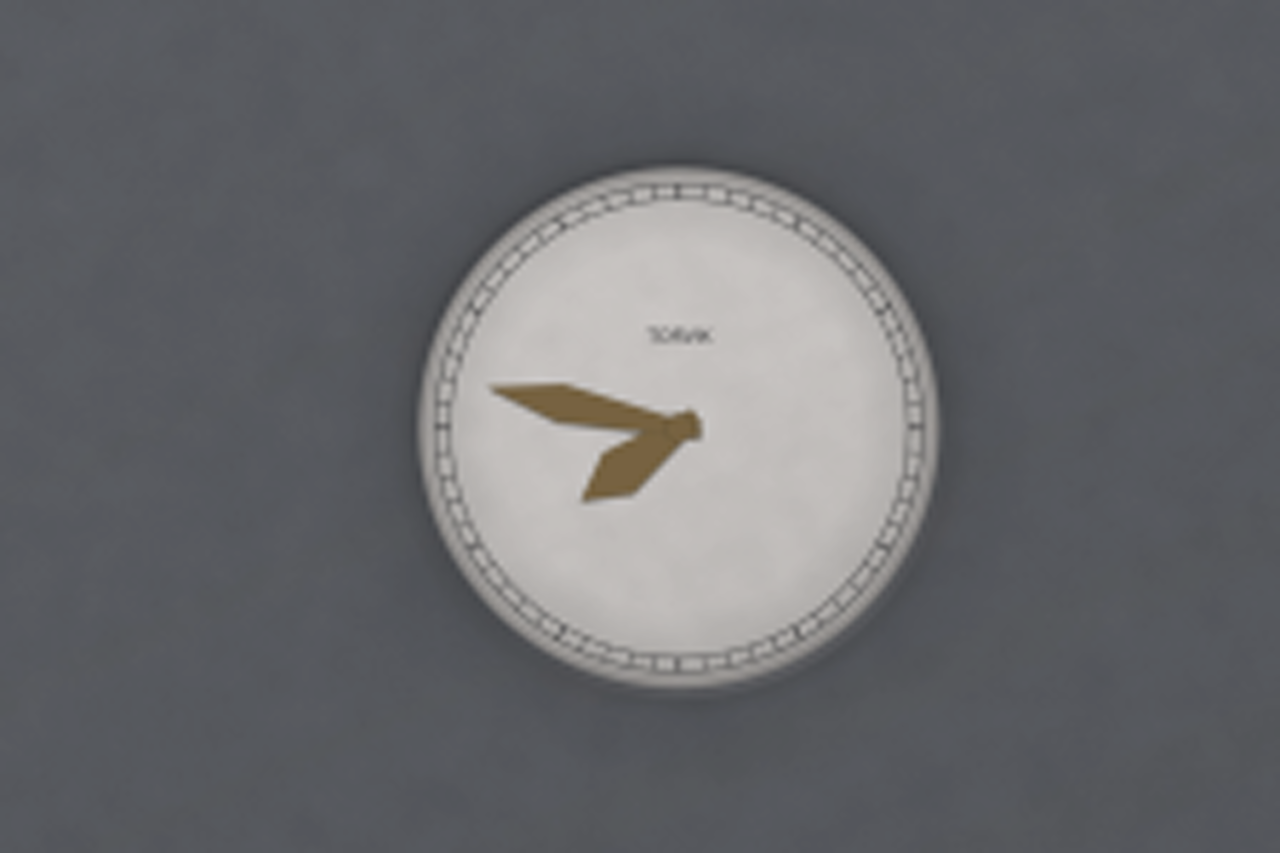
7:47
